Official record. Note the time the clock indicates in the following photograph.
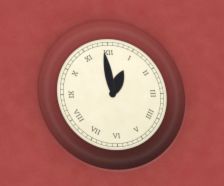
12:59
